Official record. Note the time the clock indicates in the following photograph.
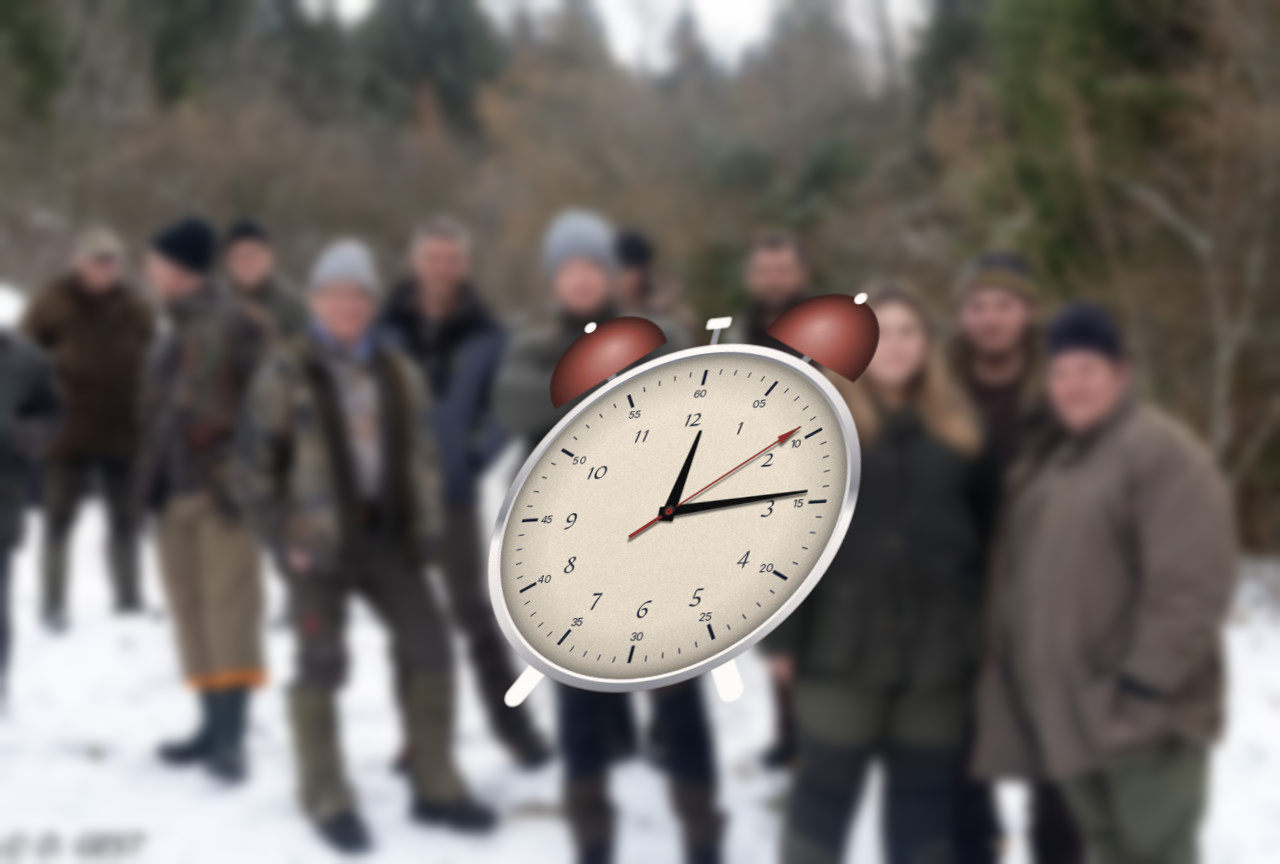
12:14:09
